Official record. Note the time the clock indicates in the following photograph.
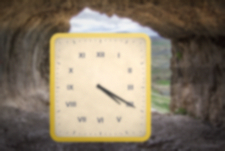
4:20
